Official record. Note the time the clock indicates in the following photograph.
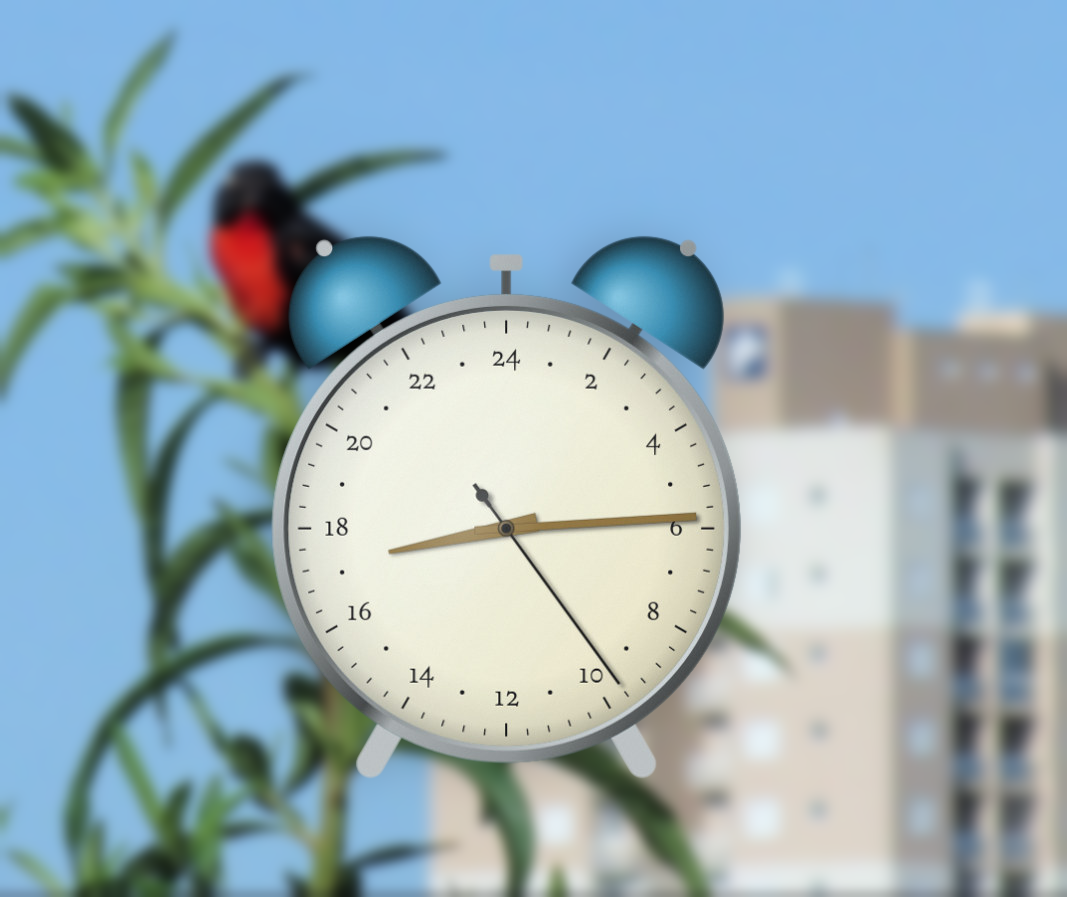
17:14:24
